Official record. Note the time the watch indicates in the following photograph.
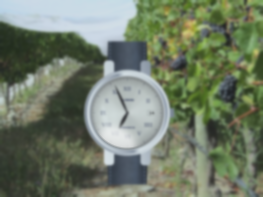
6:56
